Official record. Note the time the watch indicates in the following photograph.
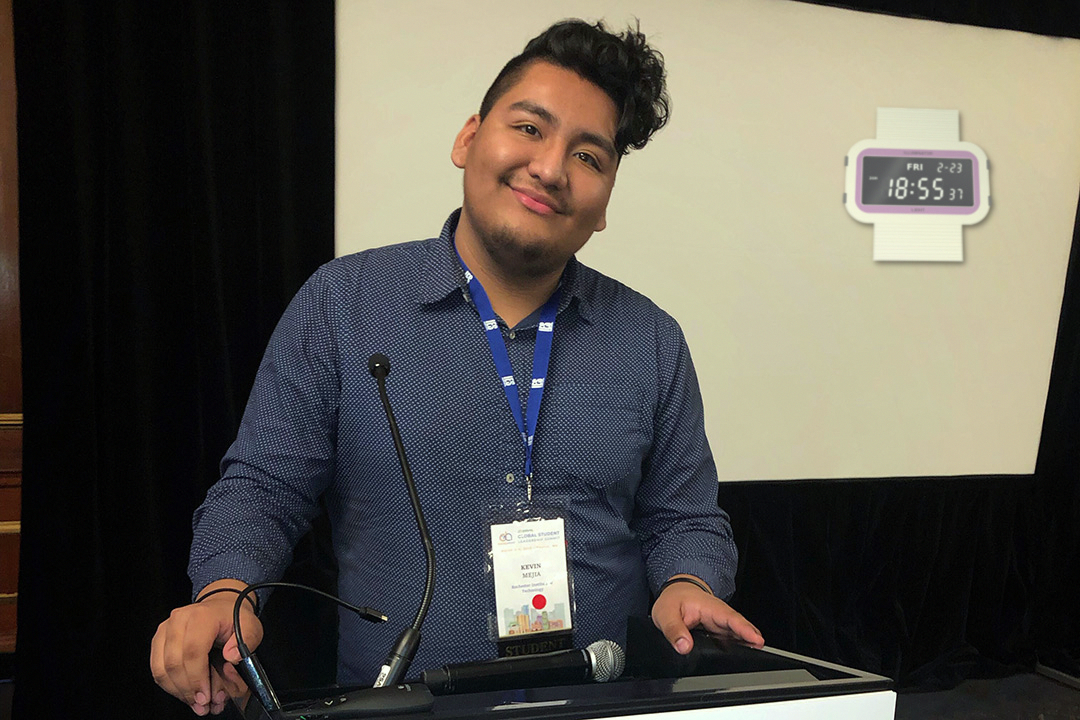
18:55:37
